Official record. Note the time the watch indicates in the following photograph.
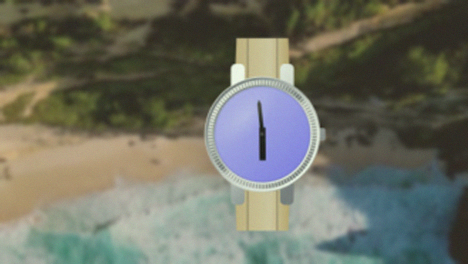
5:59
